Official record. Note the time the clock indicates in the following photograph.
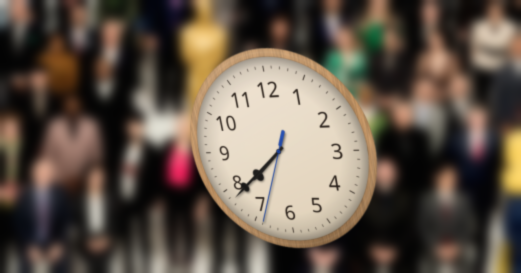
7:38:34
